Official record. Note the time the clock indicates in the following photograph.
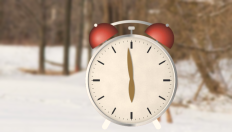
5:59
